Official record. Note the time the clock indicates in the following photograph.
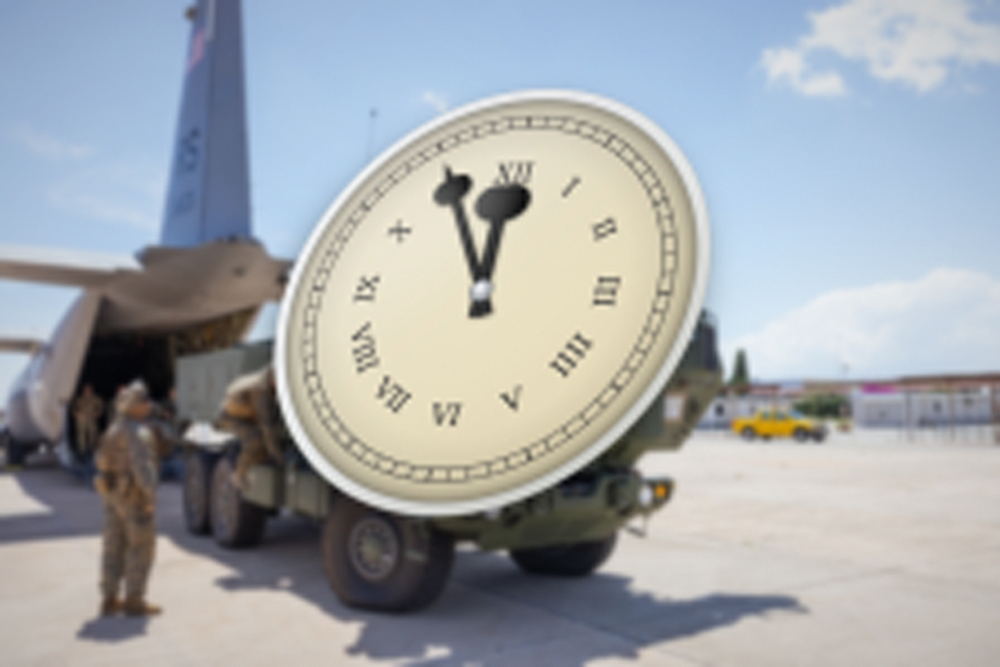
11:55
